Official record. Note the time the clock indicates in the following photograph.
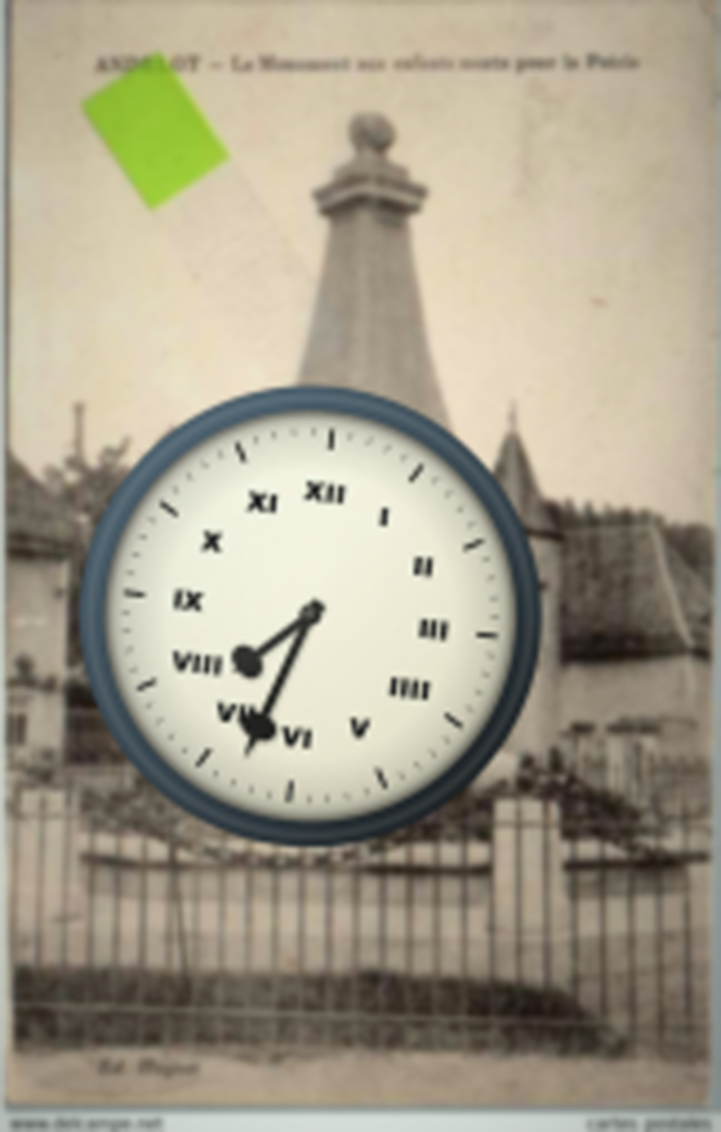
7:33
